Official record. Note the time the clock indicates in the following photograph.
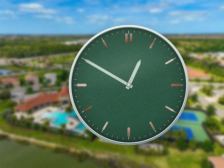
12:50
